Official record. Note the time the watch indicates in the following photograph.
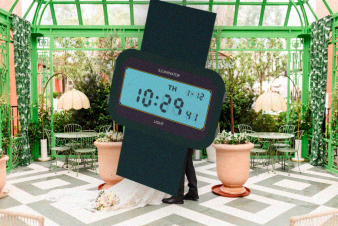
10:29:41
